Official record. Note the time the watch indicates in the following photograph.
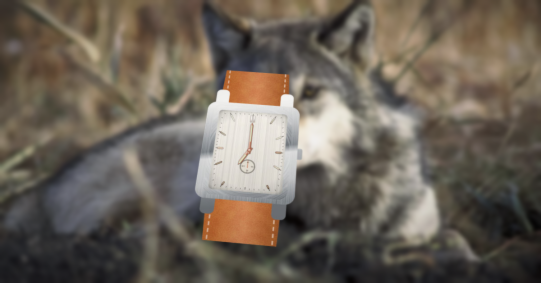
7:00
